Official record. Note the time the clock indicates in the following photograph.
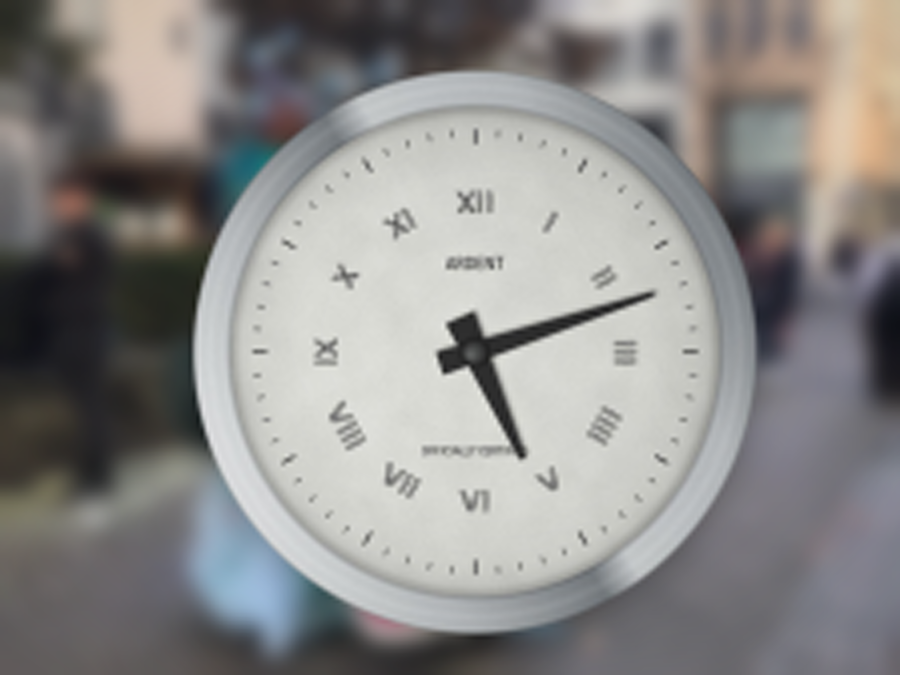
5:12
